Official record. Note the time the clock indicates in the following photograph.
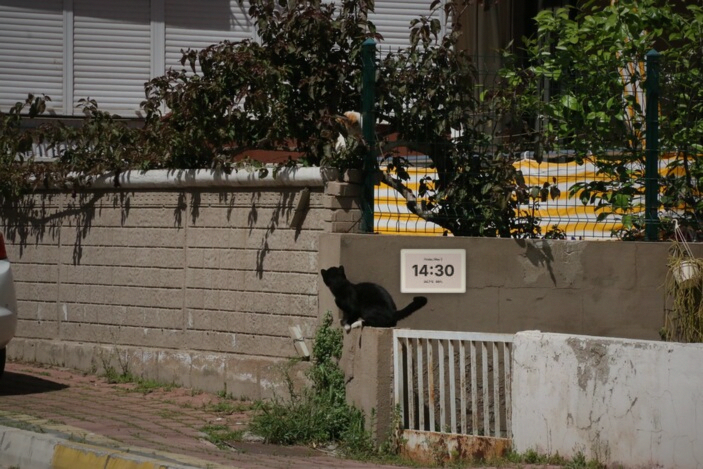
14:30
